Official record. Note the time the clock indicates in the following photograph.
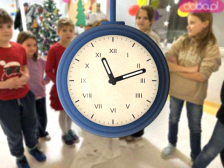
11:12
